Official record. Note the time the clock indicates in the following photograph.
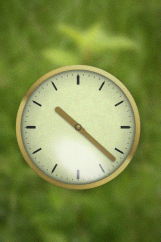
10:22
